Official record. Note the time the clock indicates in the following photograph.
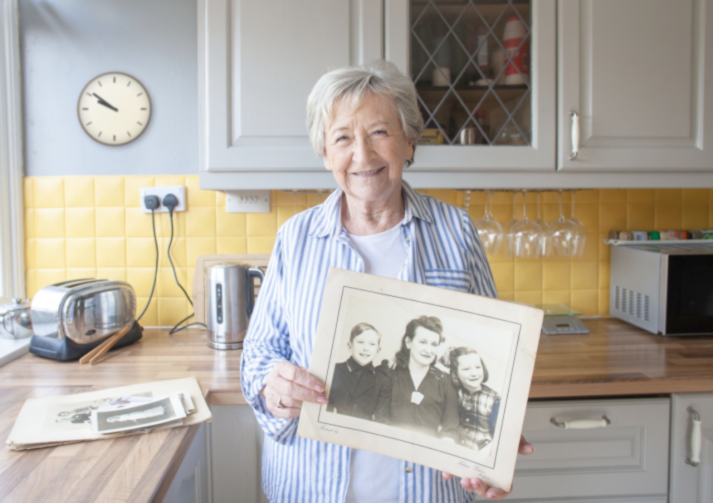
9:51
